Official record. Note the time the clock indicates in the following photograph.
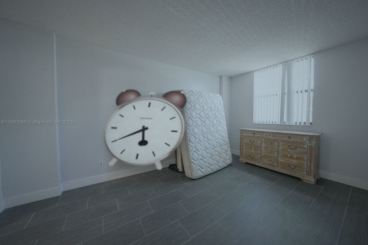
5:40
